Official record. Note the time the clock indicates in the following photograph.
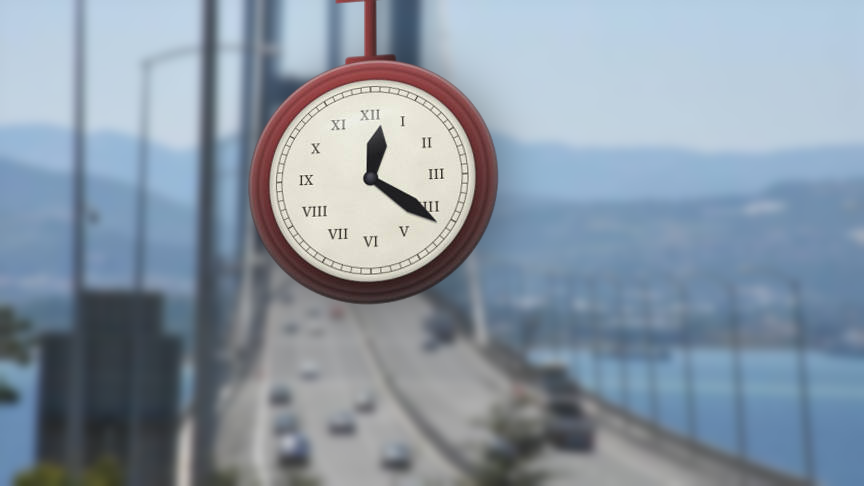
12:21
